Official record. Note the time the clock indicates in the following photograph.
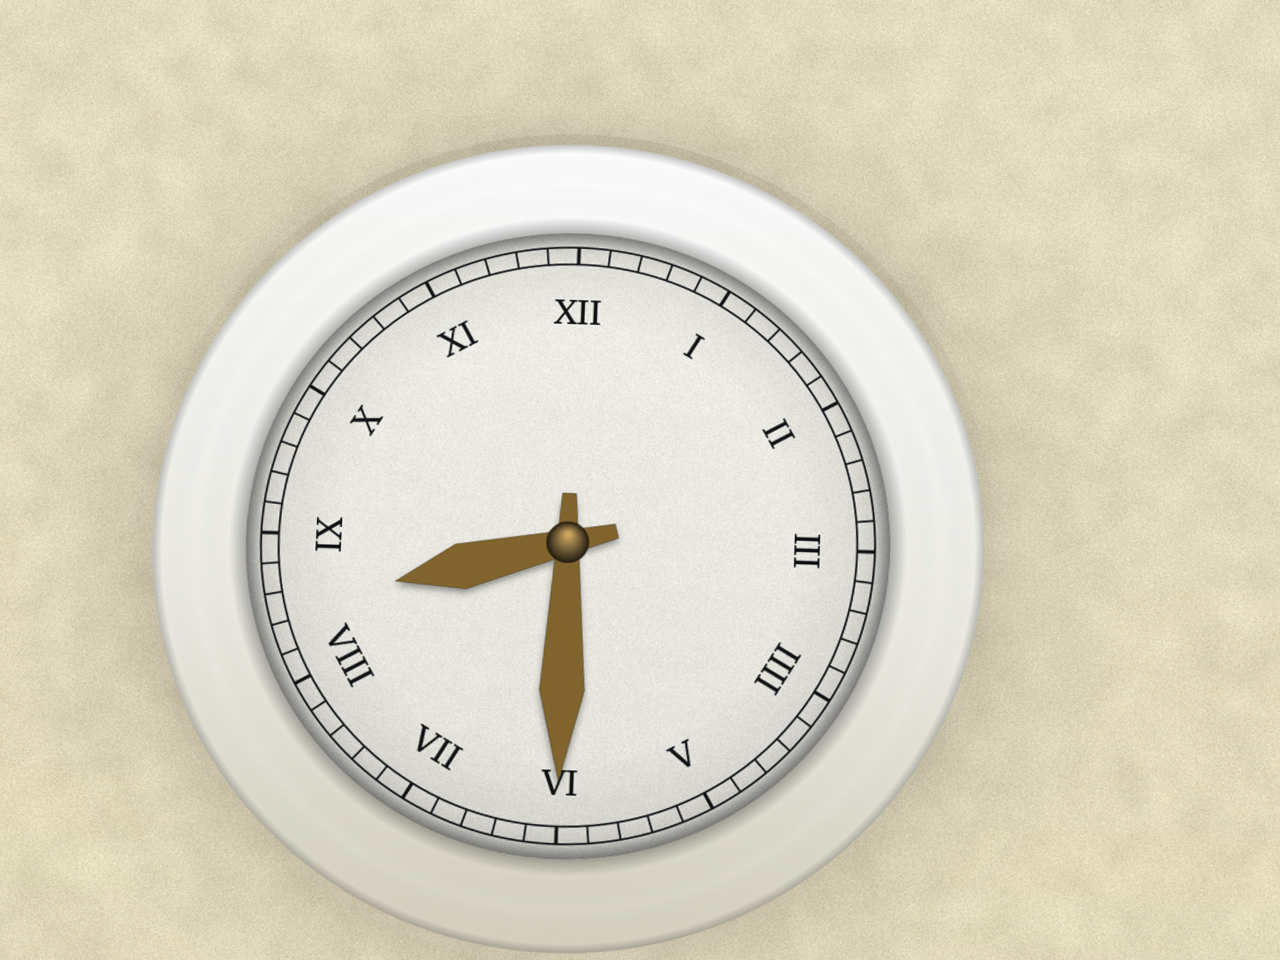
8:30
